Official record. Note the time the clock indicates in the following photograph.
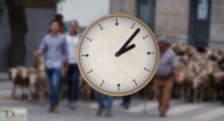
2:07
